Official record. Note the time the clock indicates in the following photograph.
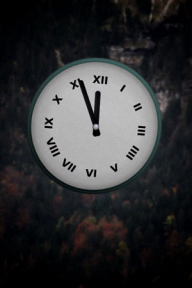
11:56
